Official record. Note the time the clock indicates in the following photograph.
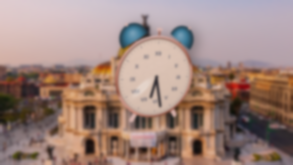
6:28
